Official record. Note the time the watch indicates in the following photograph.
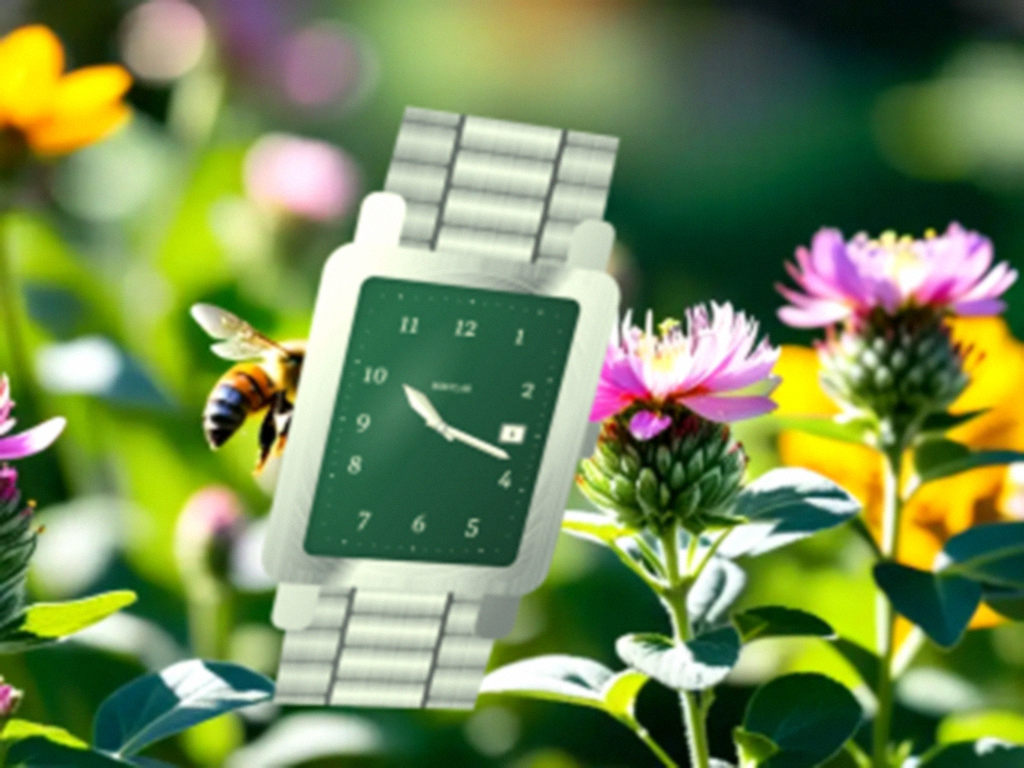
10:18
